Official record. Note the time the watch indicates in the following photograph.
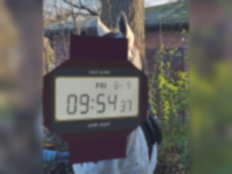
9:54:37
